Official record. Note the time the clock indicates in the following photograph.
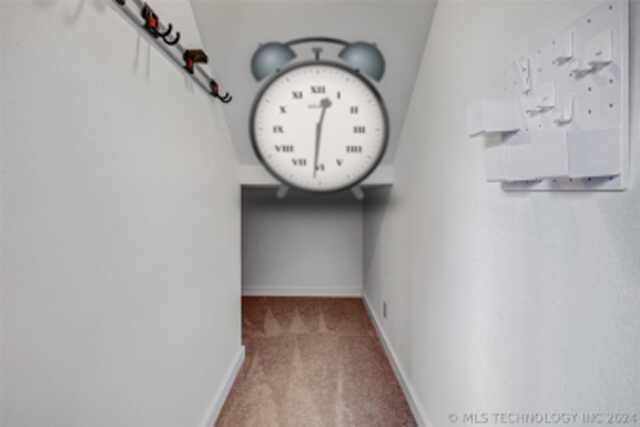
12:31
